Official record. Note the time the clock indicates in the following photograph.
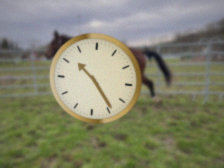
10:24
